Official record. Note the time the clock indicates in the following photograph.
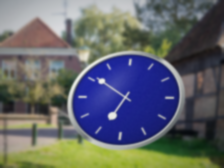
6:51
